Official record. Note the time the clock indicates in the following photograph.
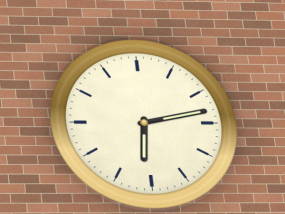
6:13
